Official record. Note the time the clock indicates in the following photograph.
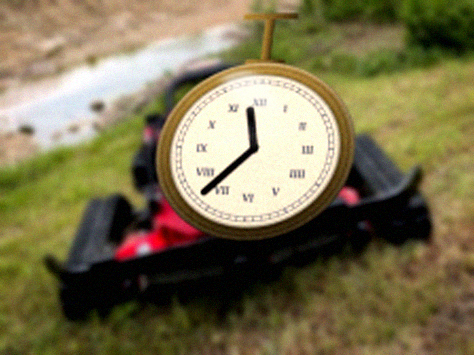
11:37
